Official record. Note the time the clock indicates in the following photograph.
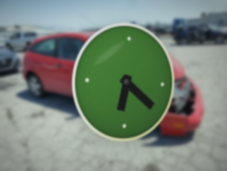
6:21
